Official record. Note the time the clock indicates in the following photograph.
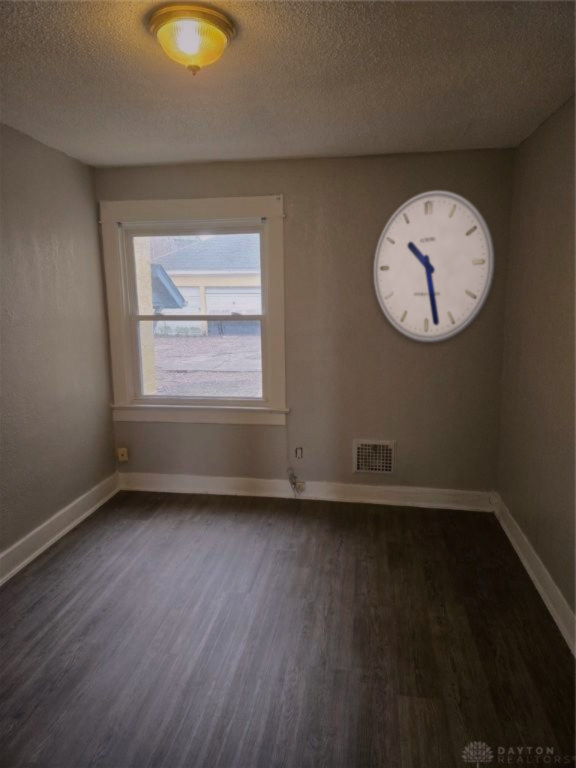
10:28
